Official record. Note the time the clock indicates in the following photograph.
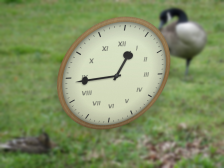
12:44
